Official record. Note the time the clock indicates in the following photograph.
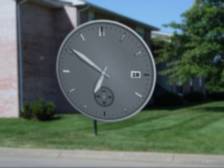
6:51
